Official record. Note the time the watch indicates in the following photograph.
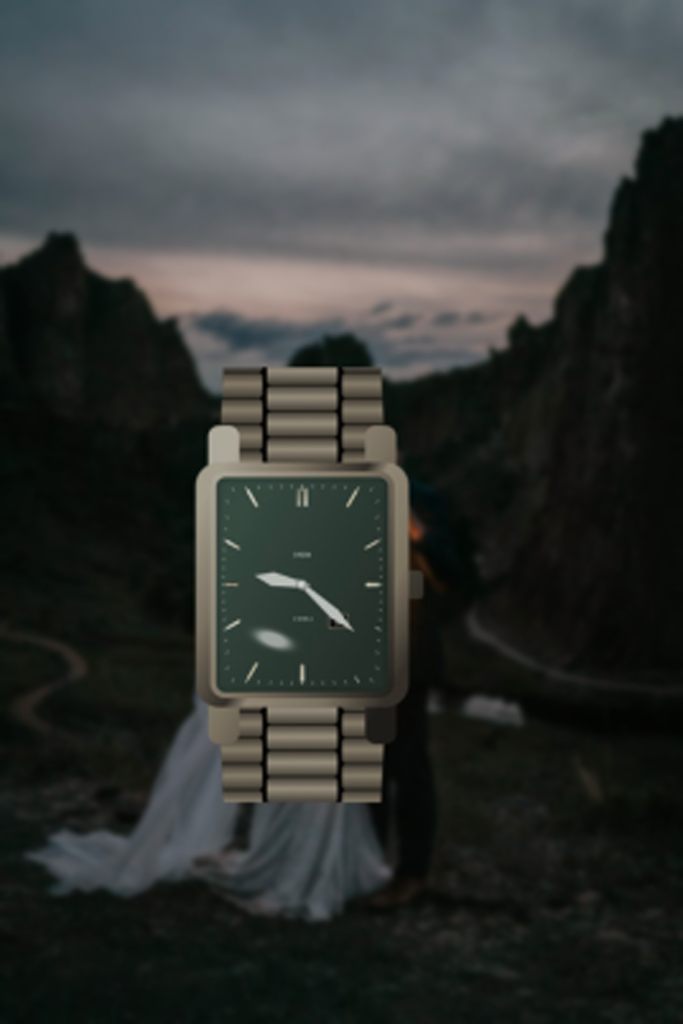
9:22
